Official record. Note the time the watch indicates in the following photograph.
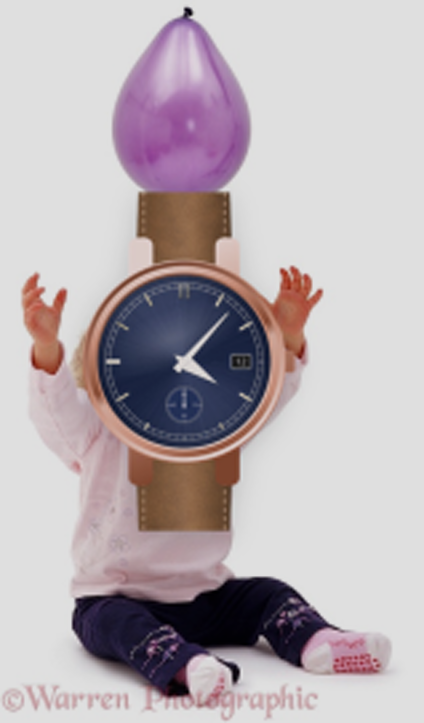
4:07
